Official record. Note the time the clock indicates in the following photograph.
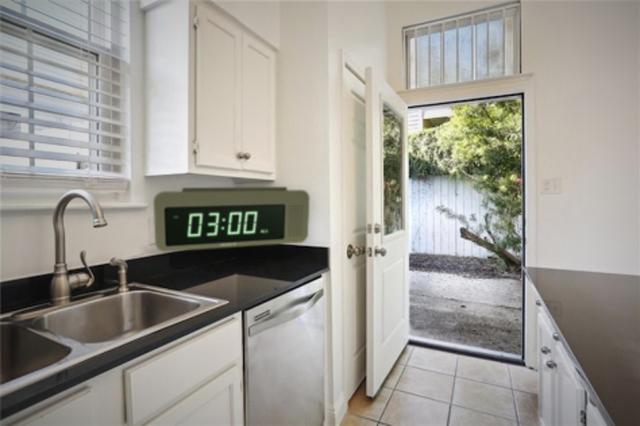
3:00
